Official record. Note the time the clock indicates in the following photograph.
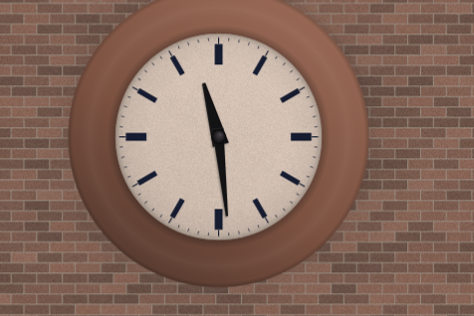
11:29
